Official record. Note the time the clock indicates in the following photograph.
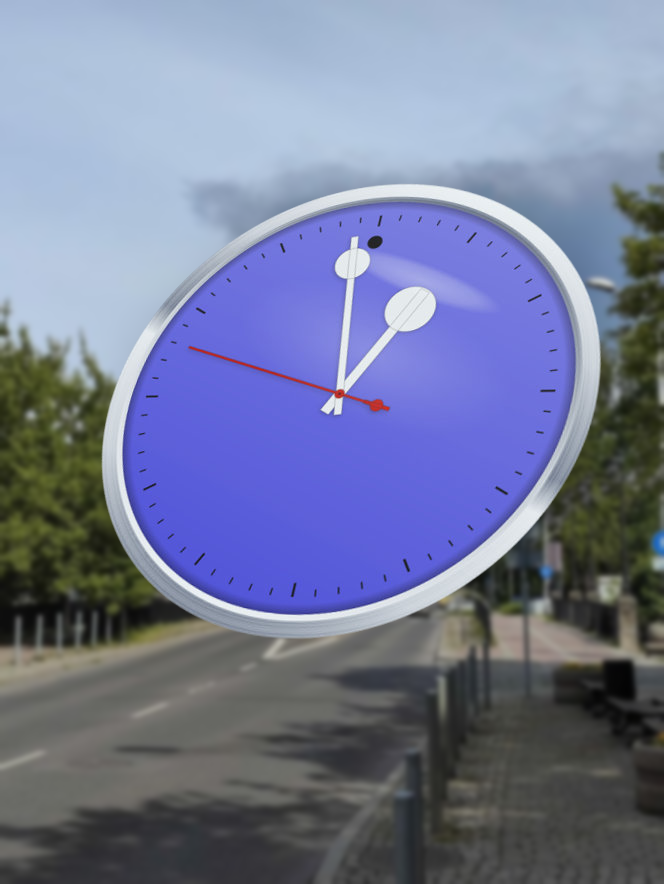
12:58:48
